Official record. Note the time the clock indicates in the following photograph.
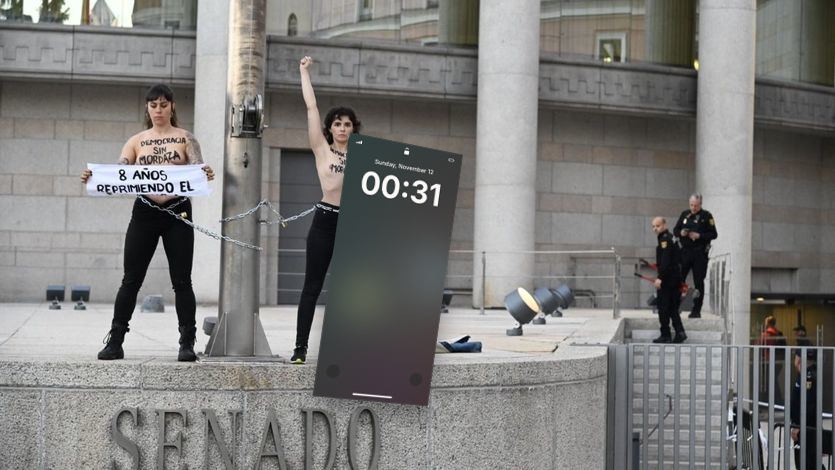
0:31
